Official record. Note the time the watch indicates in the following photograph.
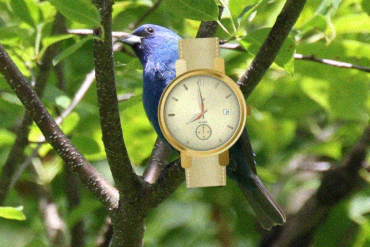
7:59
